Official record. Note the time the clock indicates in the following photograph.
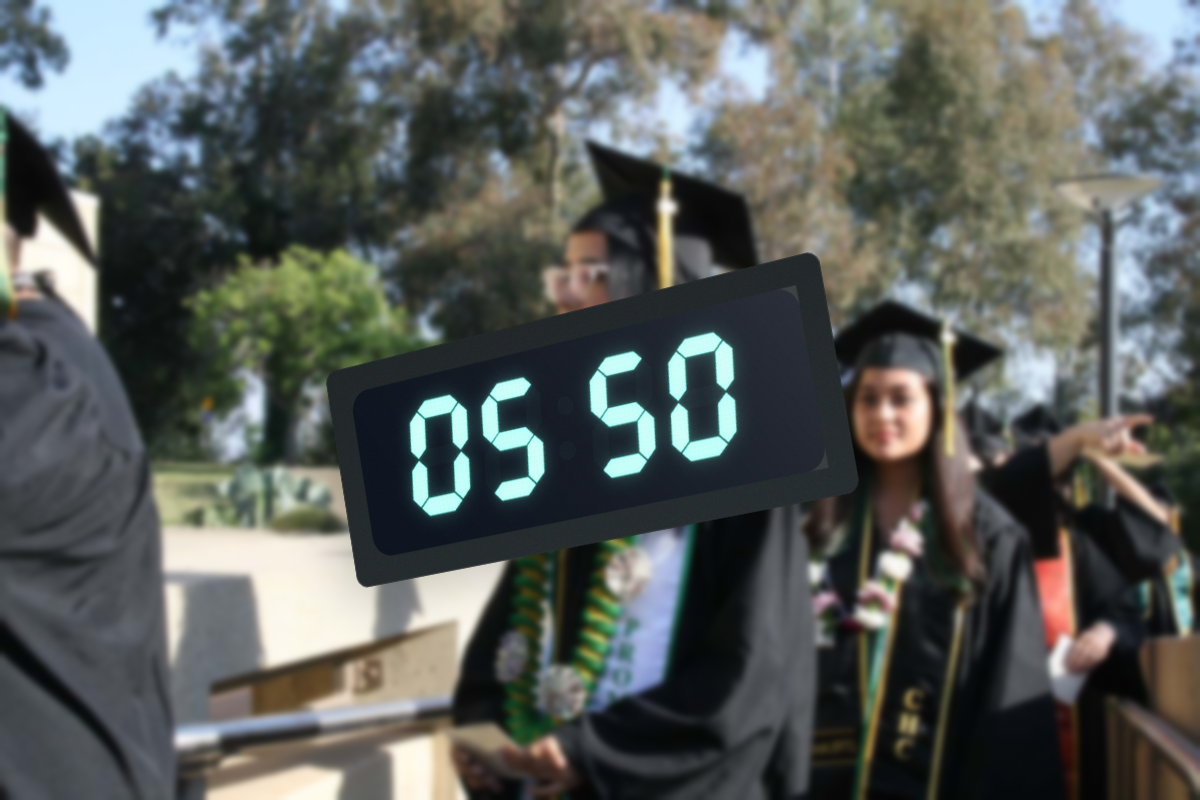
5:50
